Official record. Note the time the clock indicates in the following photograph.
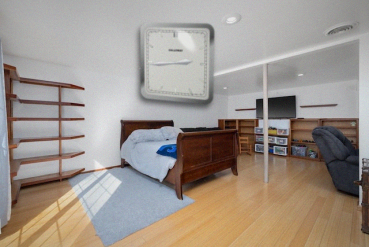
2:44
